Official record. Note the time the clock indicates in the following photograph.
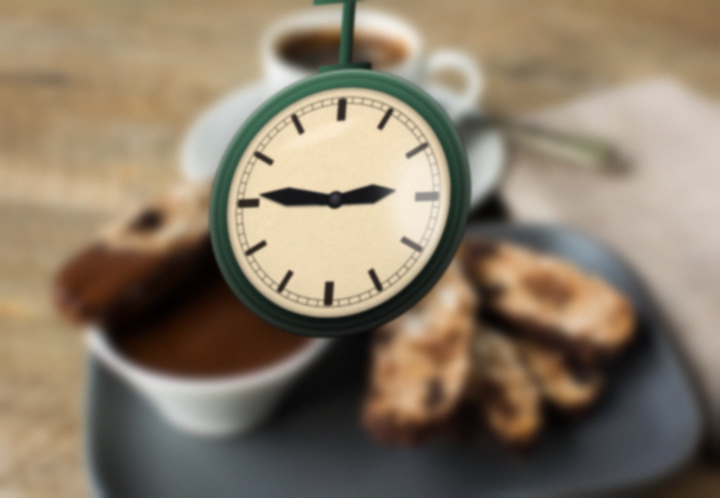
2:46
